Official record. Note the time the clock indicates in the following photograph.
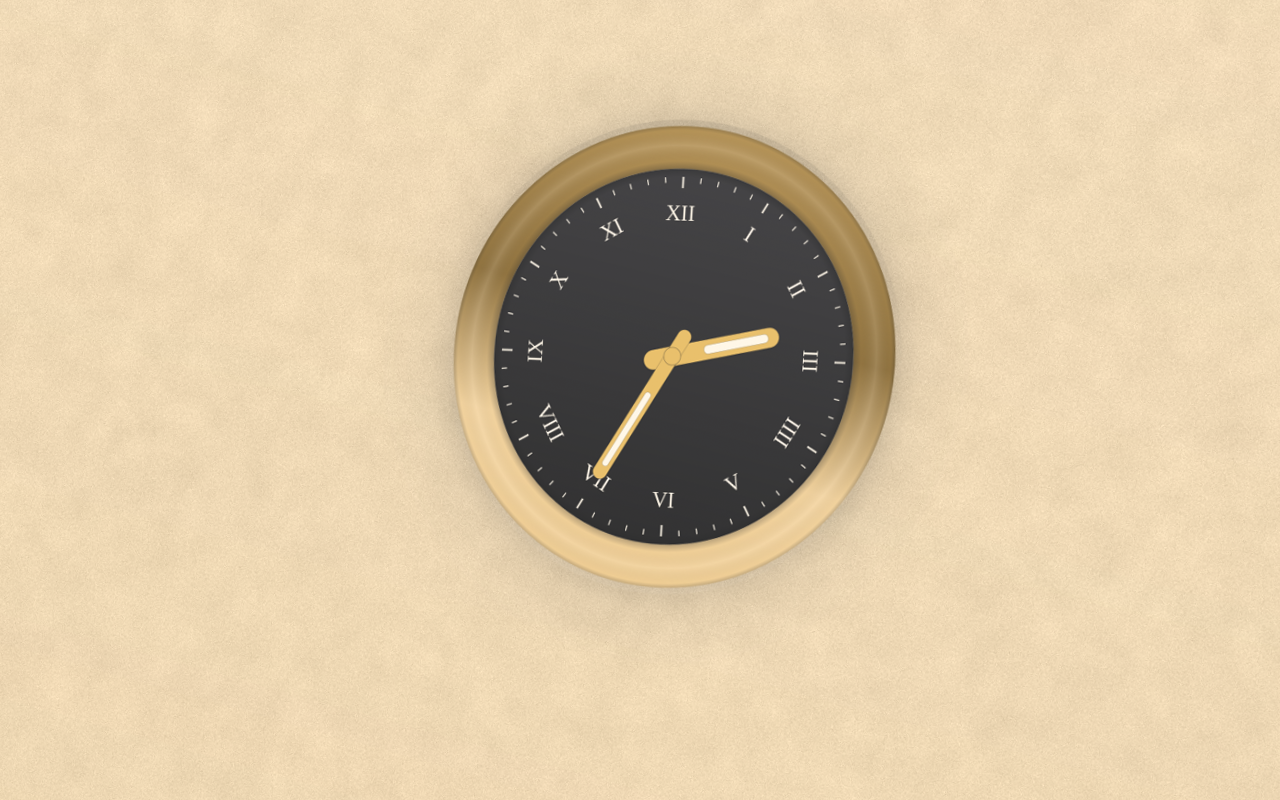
2:35
